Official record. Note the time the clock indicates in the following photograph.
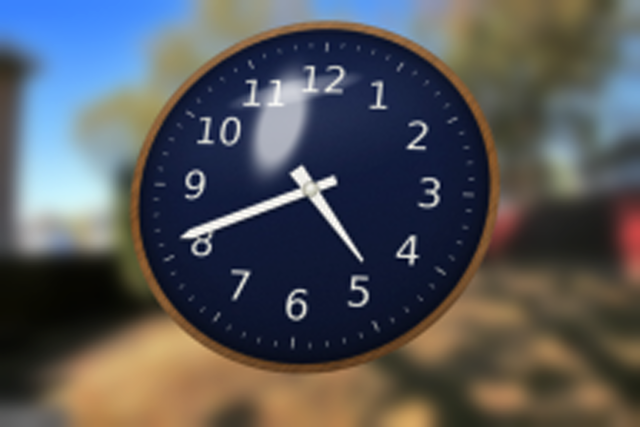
4:41
